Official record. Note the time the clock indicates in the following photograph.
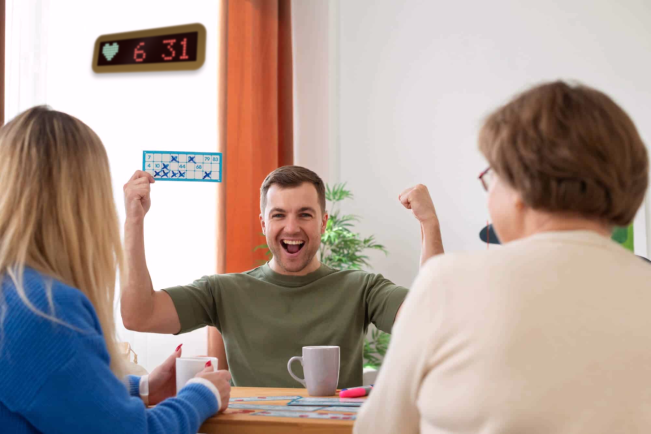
6:31
